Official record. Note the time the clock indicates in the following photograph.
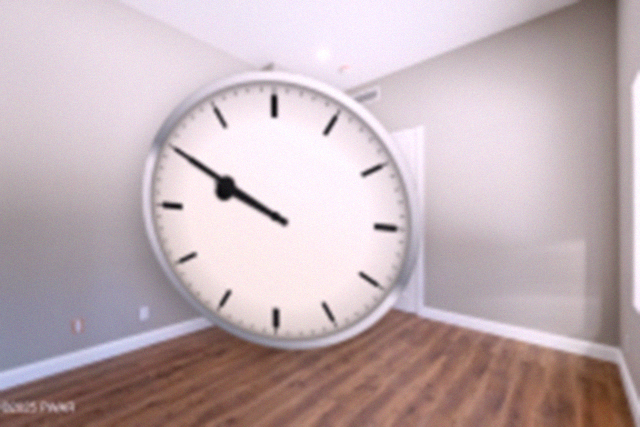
9:50
